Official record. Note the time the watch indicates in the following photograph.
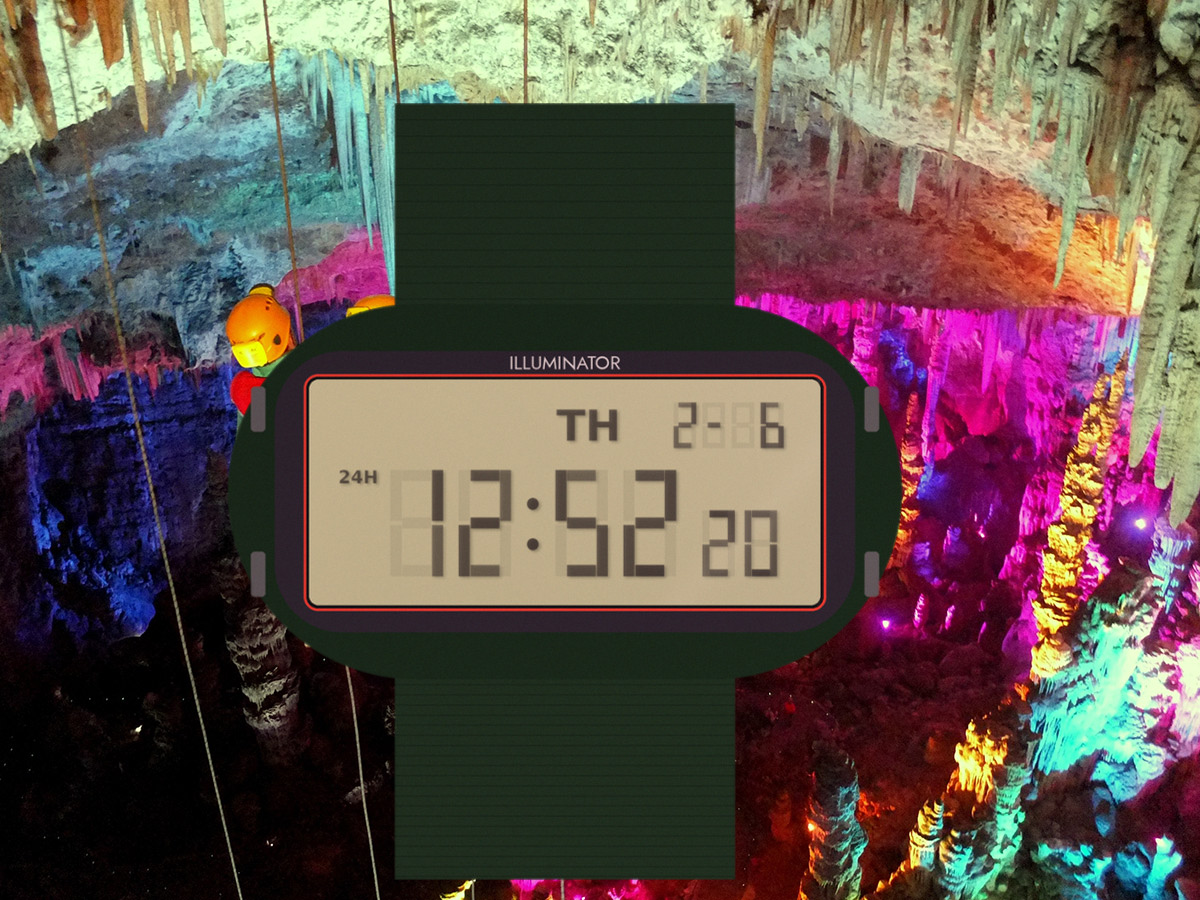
12:52:20
